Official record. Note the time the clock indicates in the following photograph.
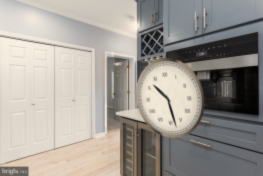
10:28
